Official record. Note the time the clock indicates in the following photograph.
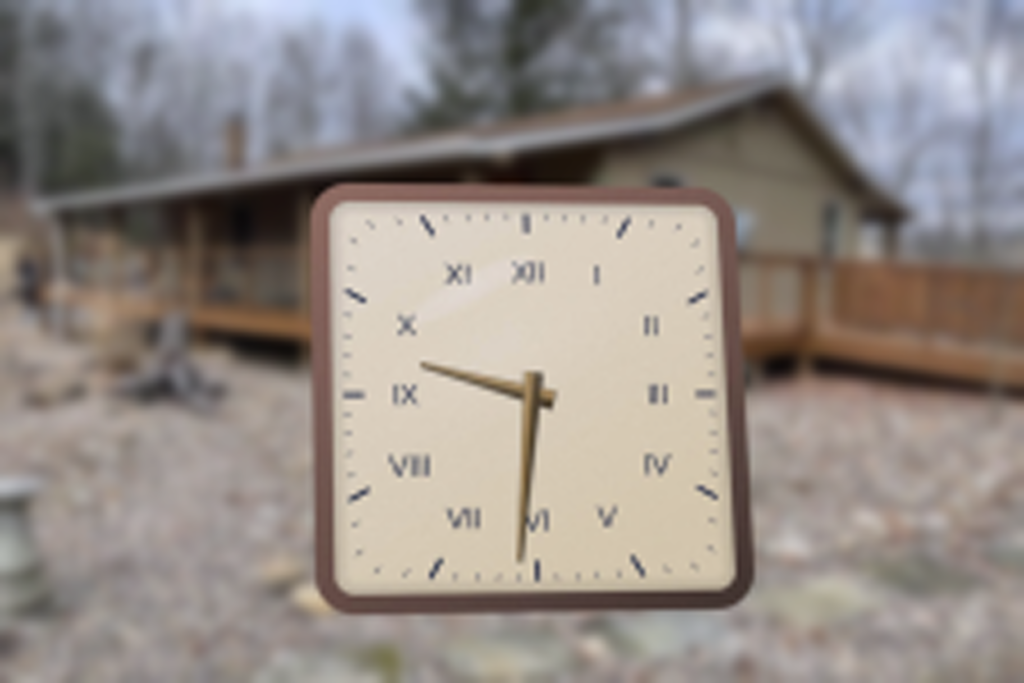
9:31
